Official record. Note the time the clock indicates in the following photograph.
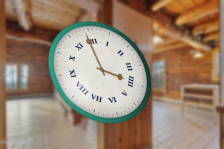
3:59
